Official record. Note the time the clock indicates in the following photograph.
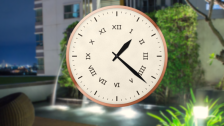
1:22
